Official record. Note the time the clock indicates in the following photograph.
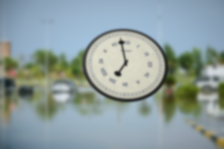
6:58
